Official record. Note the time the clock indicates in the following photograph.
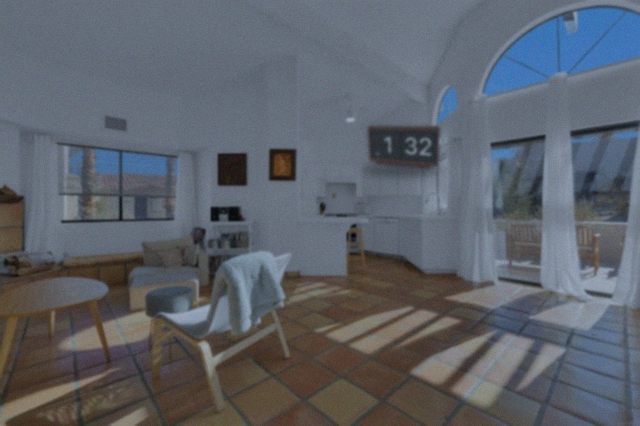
1:32
